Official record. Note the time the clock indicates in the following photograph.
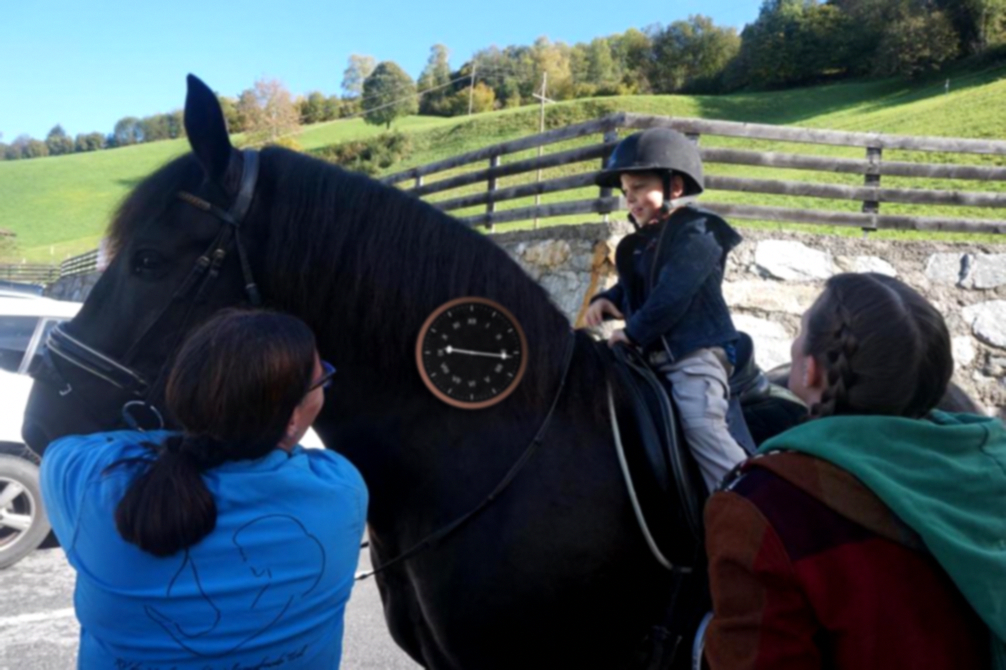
9:16
